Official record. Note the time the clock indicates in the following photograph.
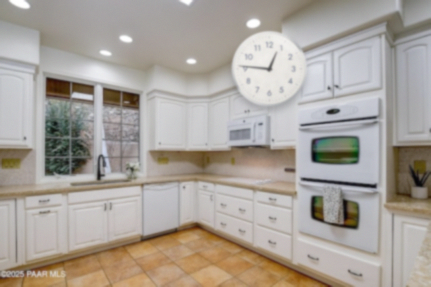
12:46
